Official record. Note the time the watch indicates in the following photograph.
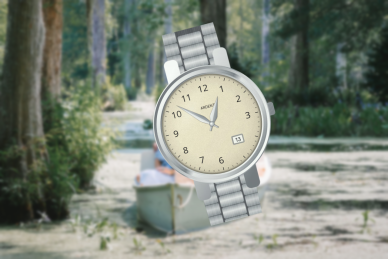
12:52
